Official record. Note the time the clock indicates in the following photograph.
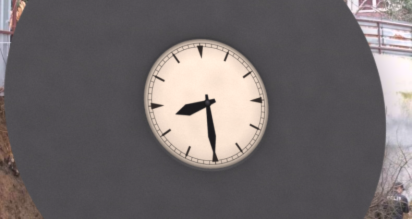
8:30
